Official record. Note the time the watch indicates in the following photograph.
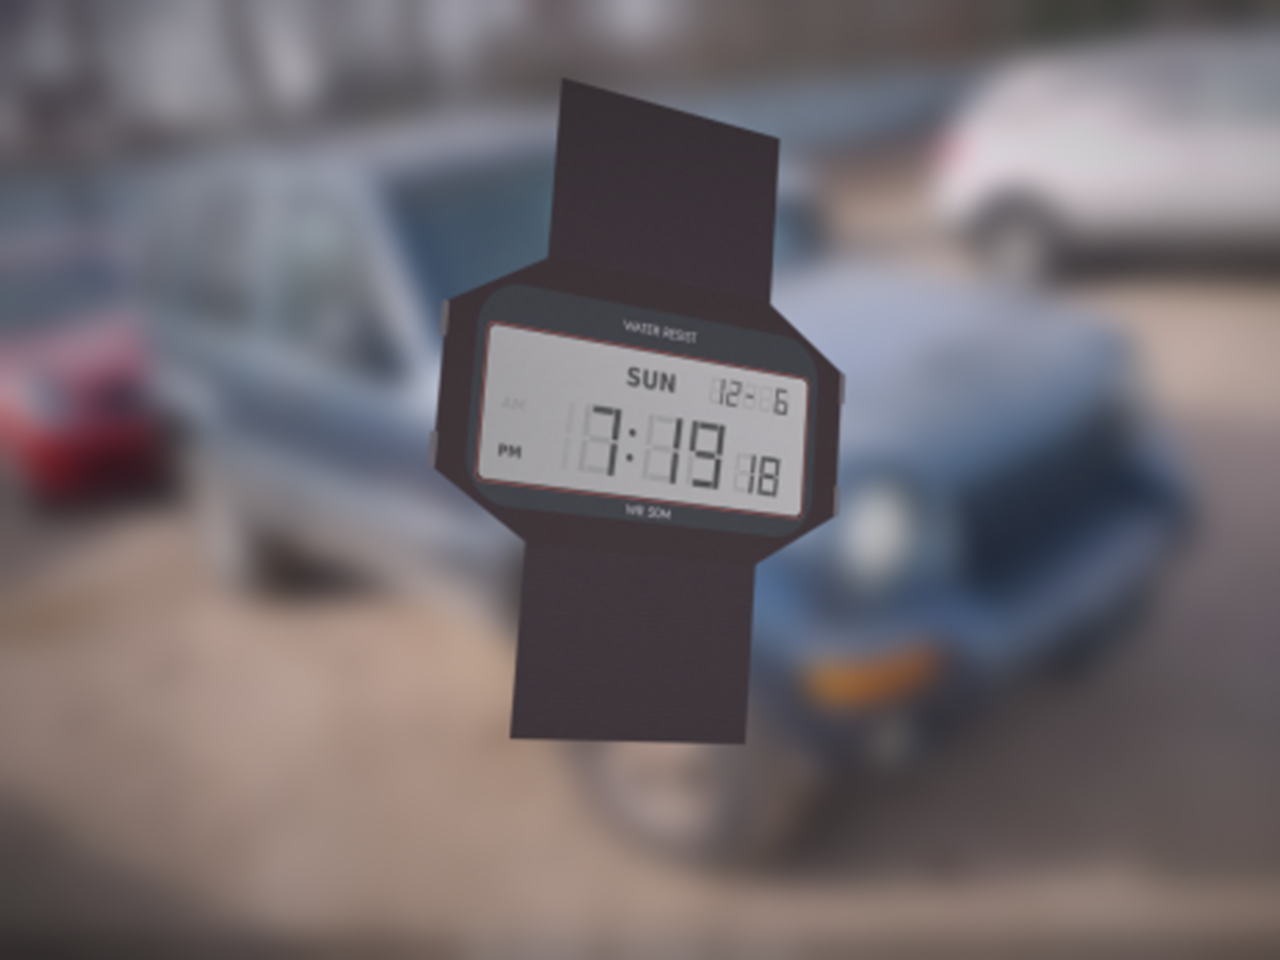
7:19:18
